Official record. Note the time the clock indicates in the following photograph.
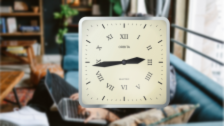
2:44
